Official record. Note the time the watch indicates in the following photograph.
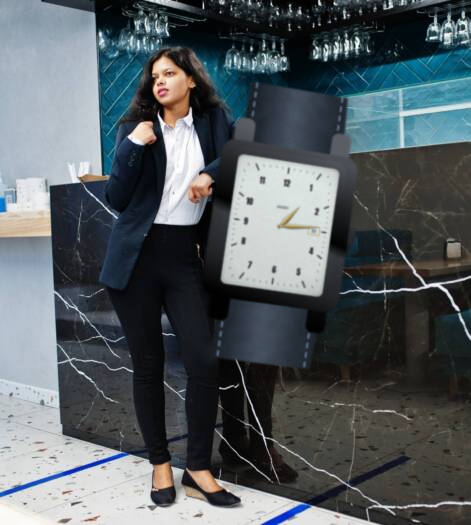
1:14
